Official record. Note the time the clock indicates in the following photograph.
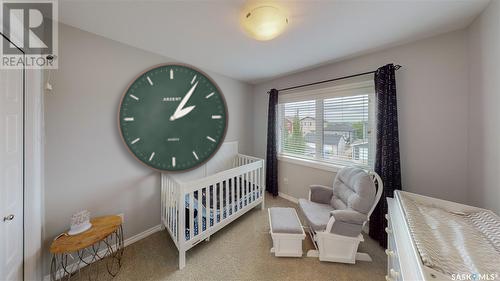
2:06
